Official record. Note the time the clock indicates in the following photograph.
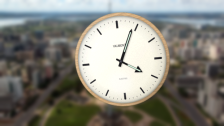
4:04
